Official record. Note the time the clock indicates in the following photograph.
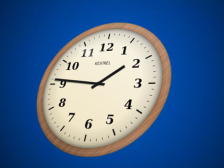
1:46
